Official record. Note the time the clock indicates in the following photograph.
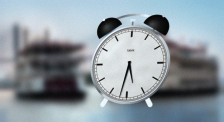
5:32
